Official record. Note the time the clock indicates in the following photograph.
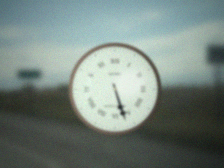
5:27
